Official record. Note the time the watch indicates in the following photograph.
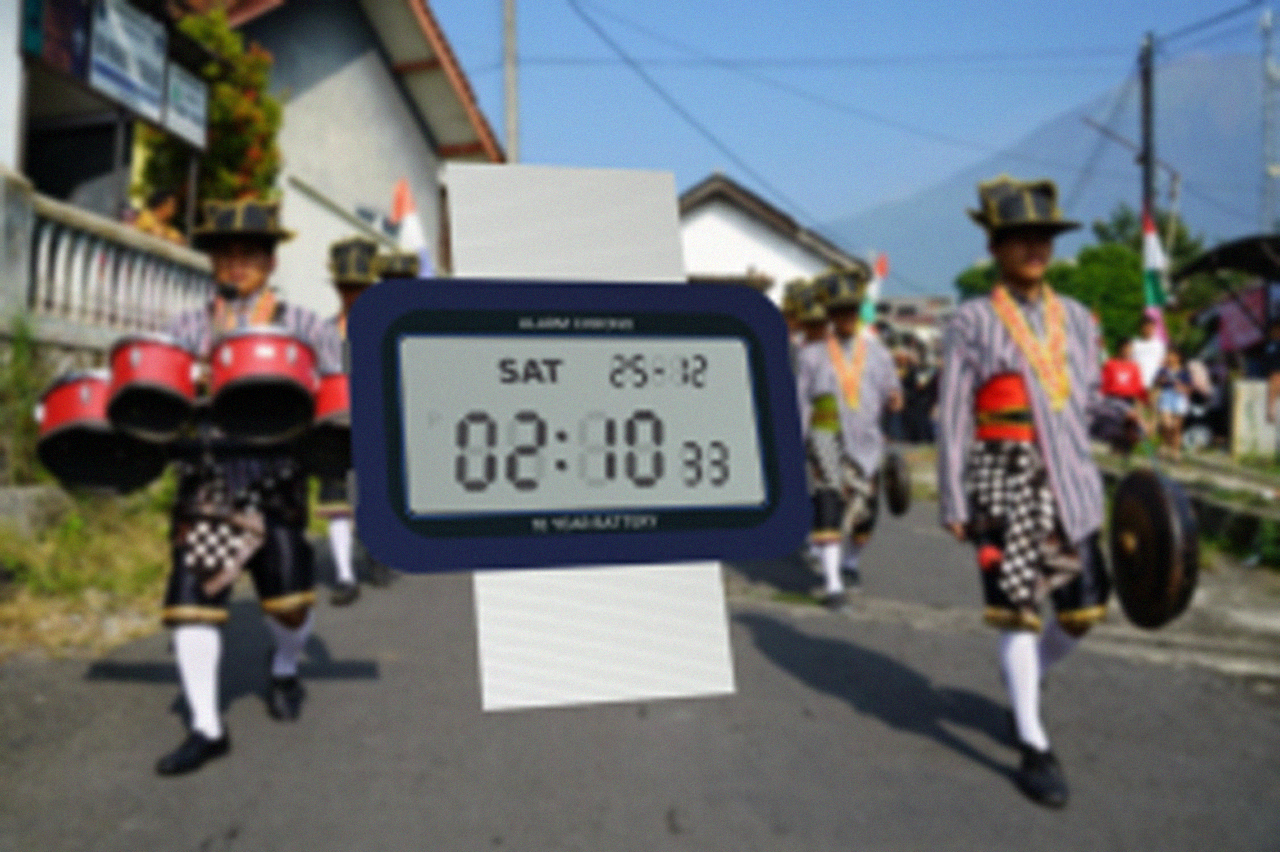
2:10:33
